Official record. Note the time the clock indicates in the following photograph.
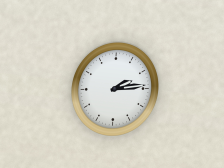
2:14
